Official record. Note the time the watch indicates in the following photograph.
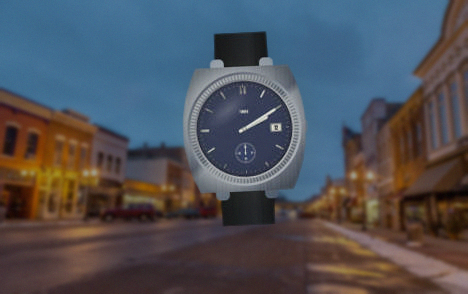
2:10
